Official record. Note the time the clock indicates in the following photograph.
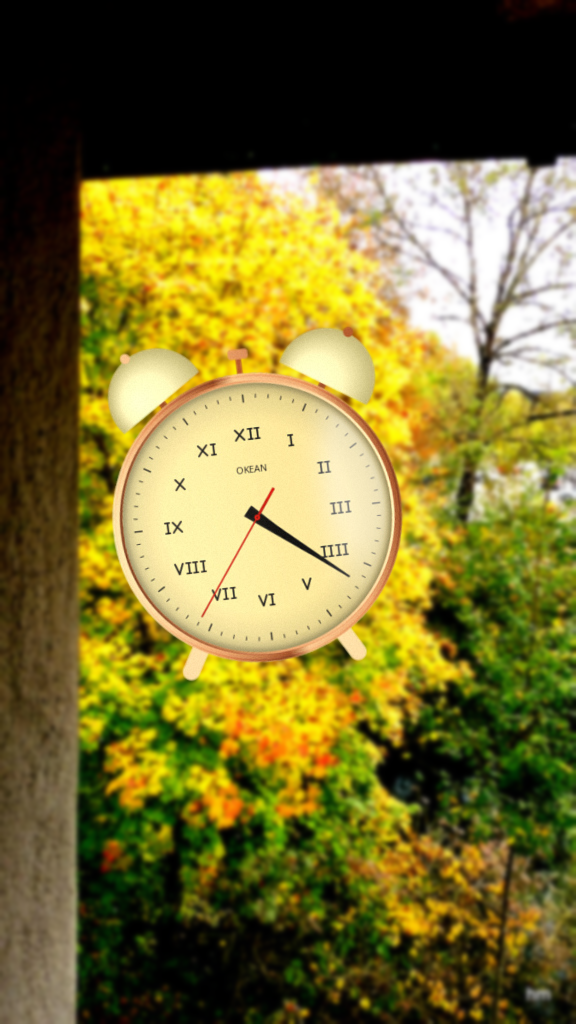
4:21:36
